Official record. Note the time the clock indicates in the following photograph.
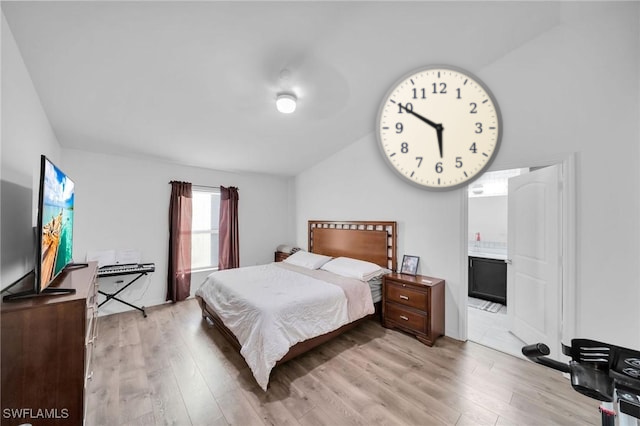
5:50
